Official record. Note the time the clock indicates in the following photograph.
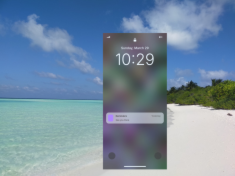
10:29
